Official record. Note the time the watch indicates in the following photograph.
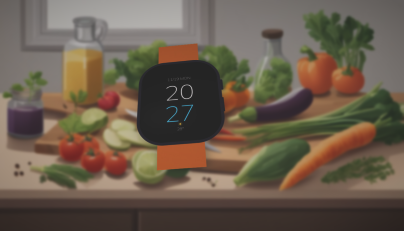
20:27
